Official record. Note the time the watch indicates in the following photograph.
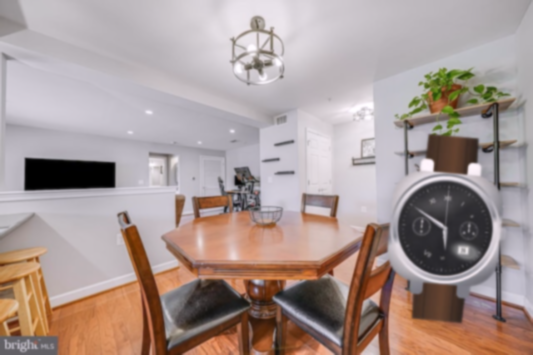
5:50
